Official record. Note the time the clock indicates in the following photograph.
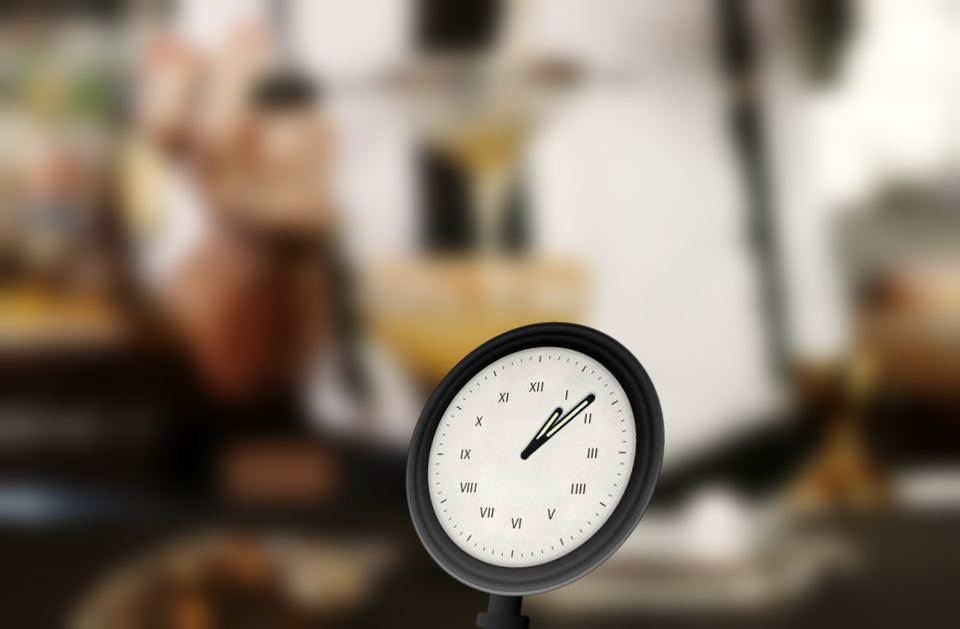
1:08
